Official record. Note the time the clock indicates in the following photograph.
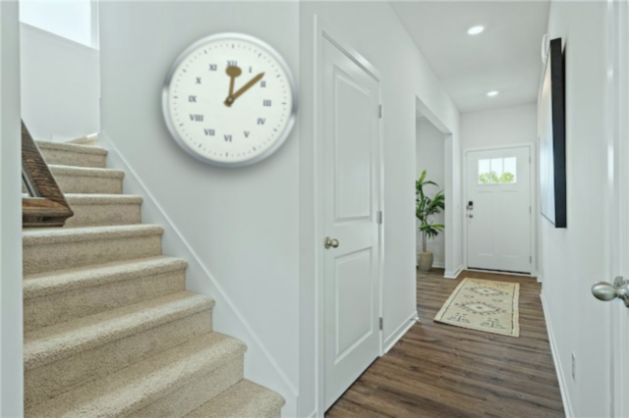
12:08
